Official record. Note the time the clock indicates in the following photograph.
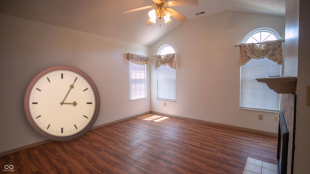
3:05
